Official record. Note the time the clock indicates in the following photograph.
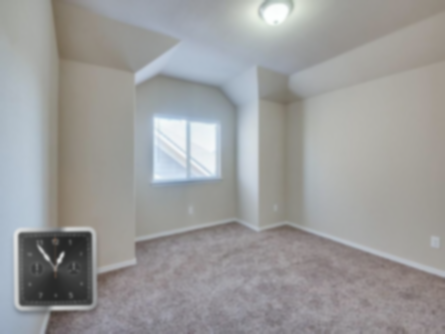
12:54
